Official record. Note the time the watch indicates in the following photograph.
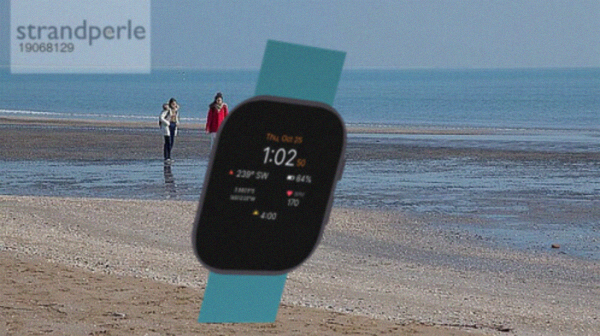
1:02
